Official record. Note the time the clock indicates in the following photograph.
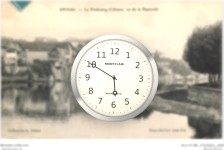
5:50
